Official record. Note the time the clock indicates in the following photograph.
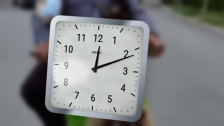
12:11
